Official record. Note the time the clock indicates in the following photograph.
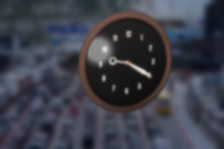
9:20
